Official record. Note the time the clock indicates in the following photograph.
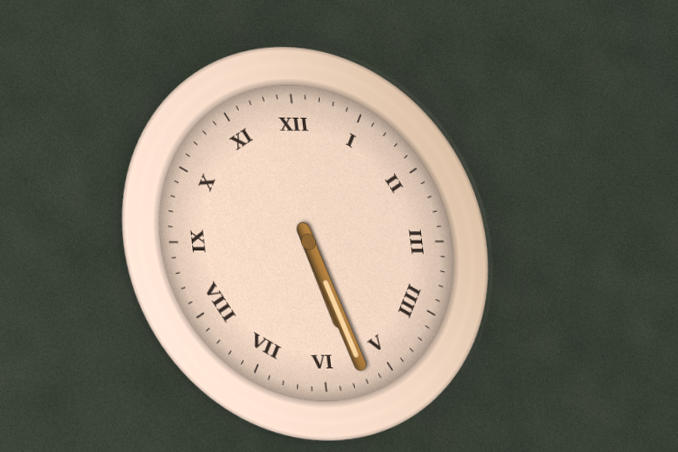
5:27
